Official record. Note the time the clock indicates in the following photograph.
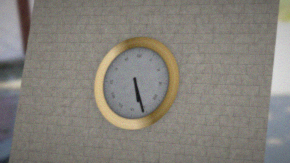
5:26
